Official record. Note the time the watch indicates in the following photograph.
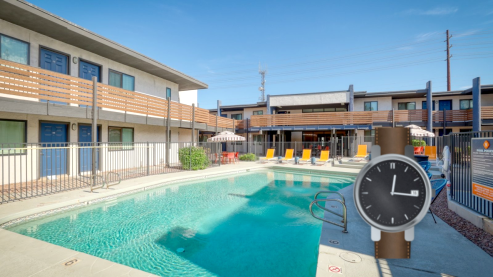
12:16
